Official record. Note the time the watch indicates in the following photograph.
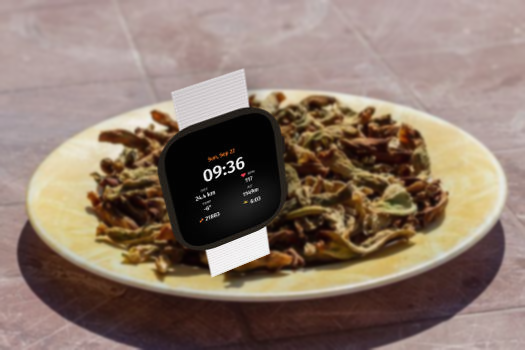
9:36
